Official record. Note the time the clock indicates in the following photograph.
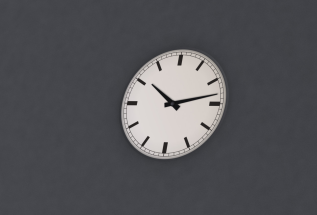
10:13
